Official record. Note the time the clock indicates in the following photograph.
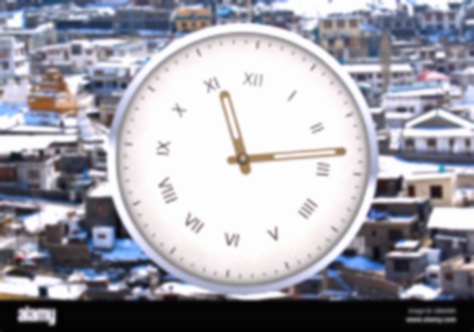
11:13
